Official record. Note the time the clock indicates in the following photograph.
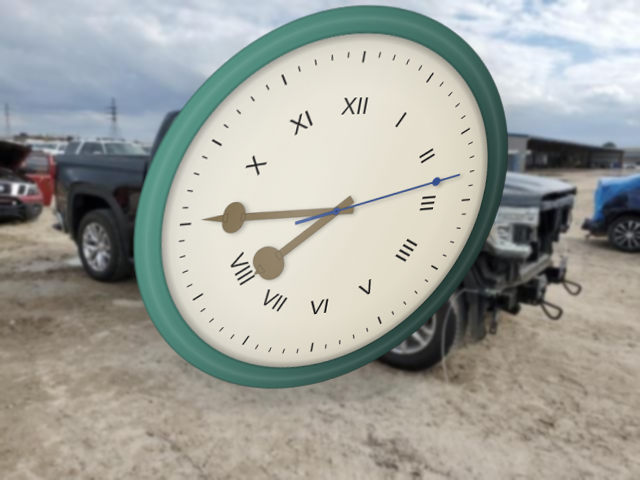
7:45:13
